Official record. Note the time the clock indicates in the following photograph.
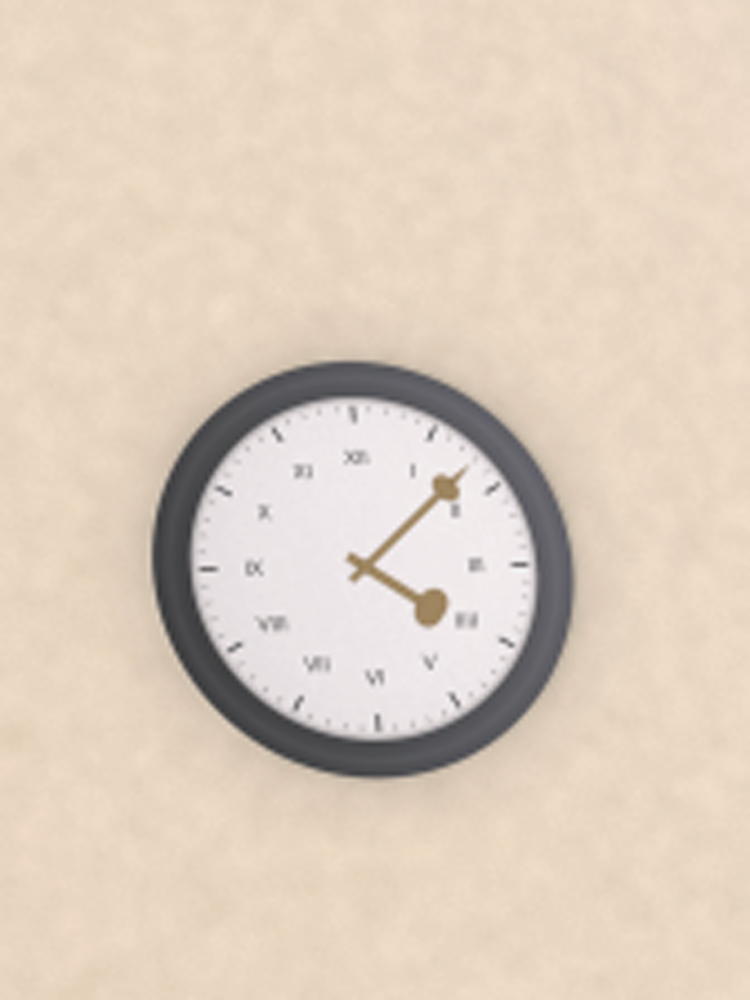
4:08
